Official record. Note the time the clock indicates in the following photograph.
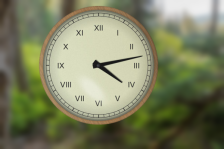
4:13
